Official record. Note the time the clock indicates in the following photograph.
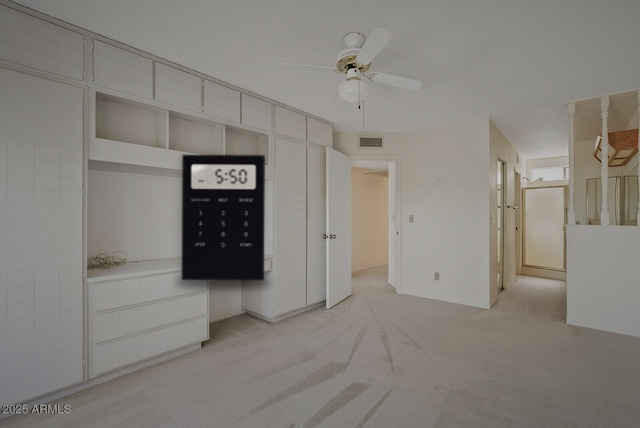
5:50
